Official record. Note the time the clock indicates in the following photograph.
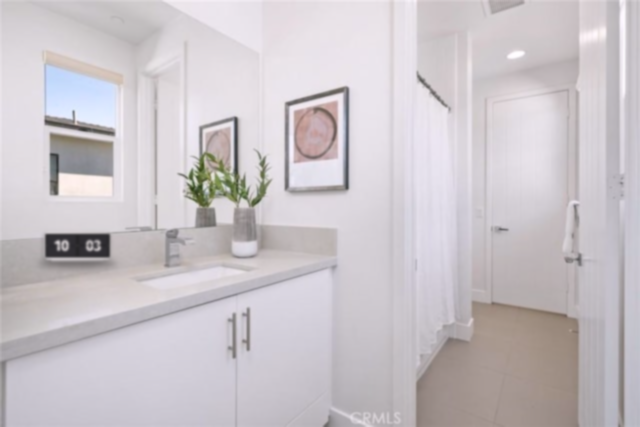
10:03
